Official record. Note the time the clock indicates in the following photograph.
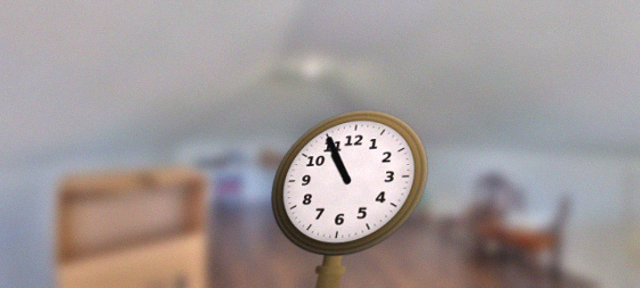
10:55
